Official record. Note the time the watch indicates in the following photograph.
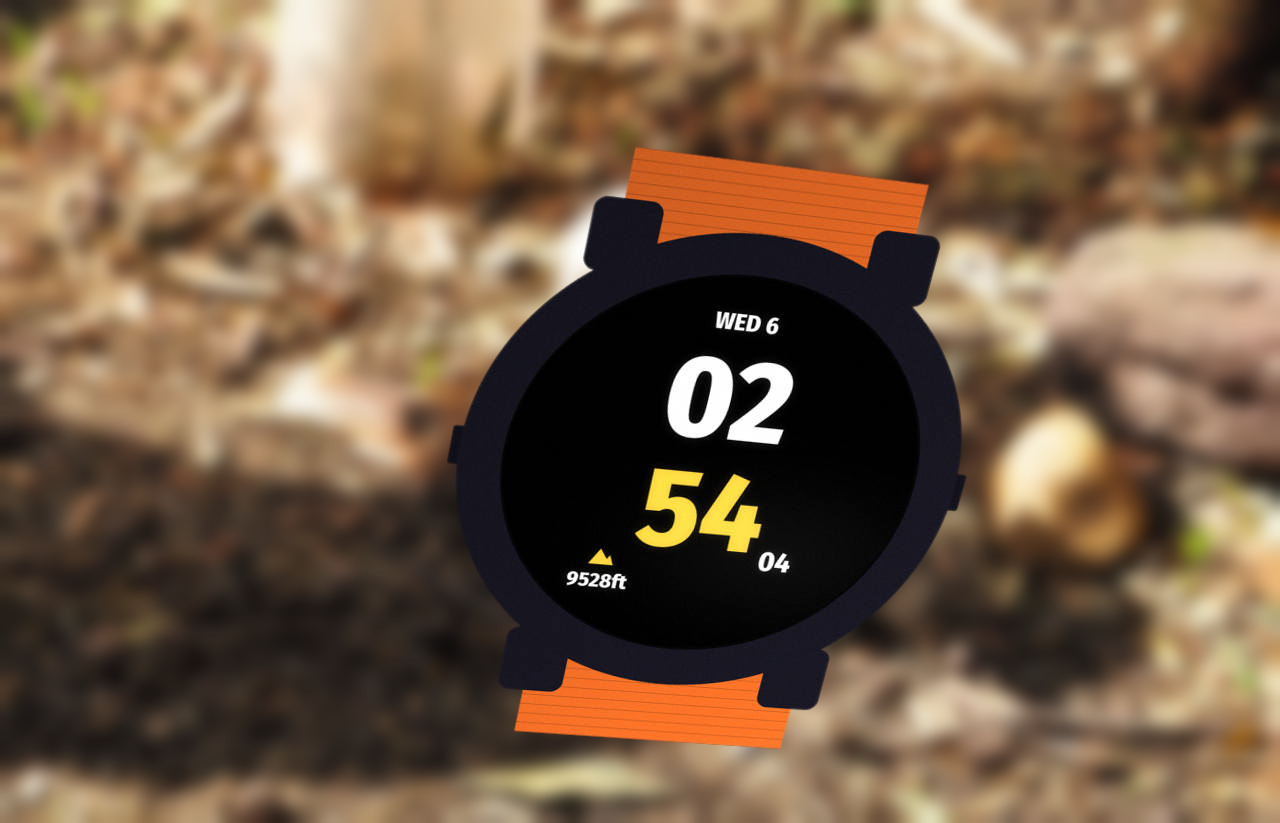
2:54:04
